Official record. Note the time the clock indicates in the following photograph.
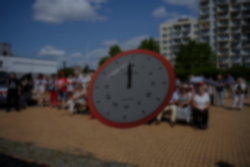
11:59
